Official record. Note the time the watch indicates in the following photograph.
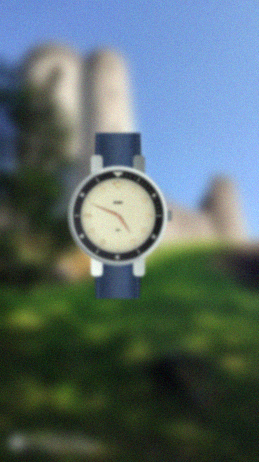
4:49
